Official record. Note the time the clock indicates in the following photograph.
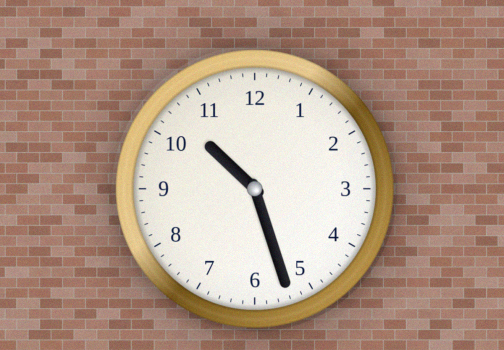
10:27
